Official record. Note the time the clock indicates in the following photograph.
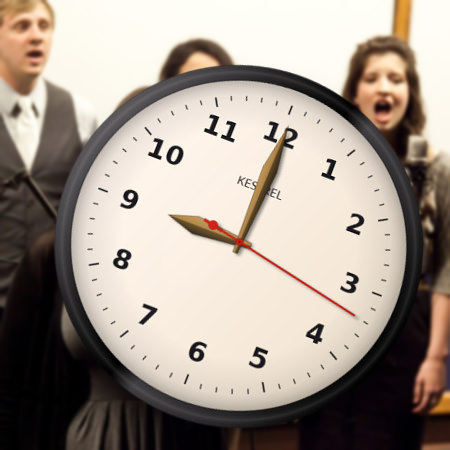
9:00:17
